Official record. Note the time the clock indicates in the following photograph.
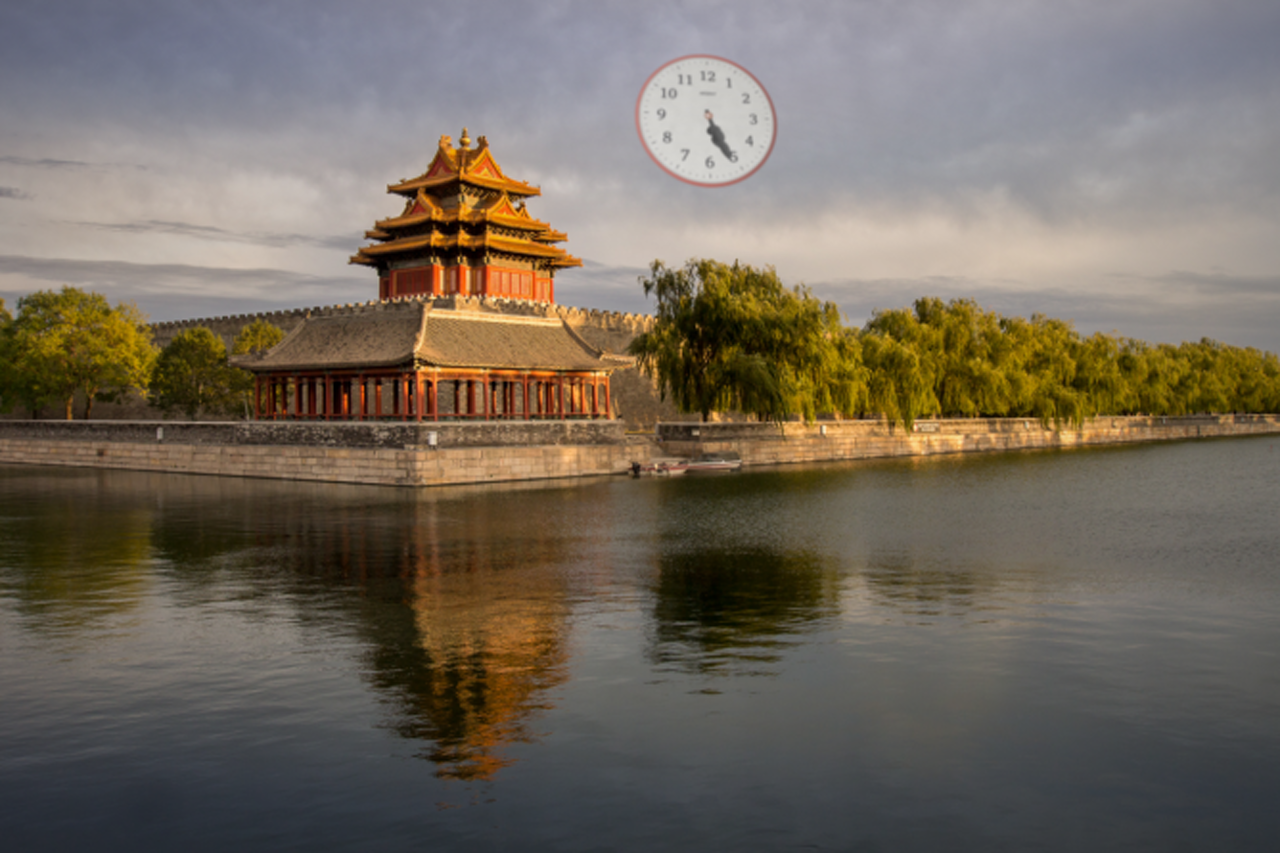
5:26
